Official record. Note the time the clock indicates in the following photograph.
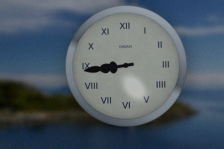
8:44
